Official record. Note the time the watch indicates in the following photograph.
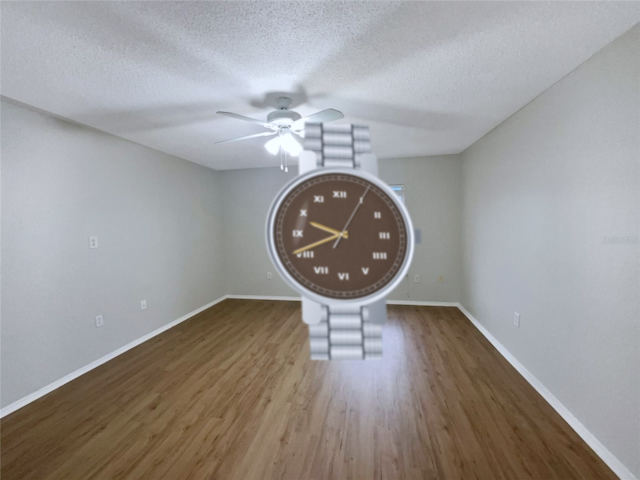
9:41:05
